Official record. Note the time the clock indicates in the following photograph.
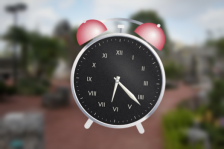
6:22
